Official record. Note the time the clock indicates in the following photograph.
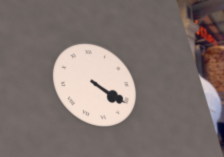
4:21
